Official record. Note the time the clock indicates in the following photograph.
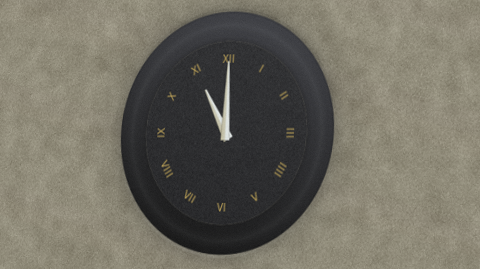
11:00
